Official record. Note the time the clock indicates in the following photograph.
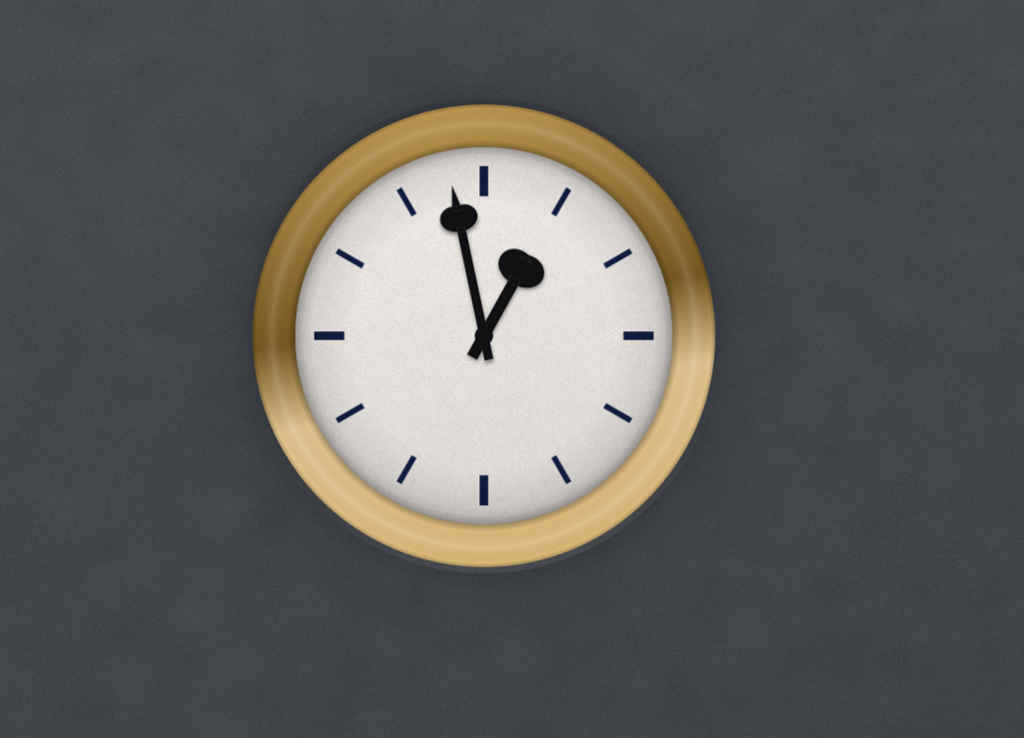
12:58
